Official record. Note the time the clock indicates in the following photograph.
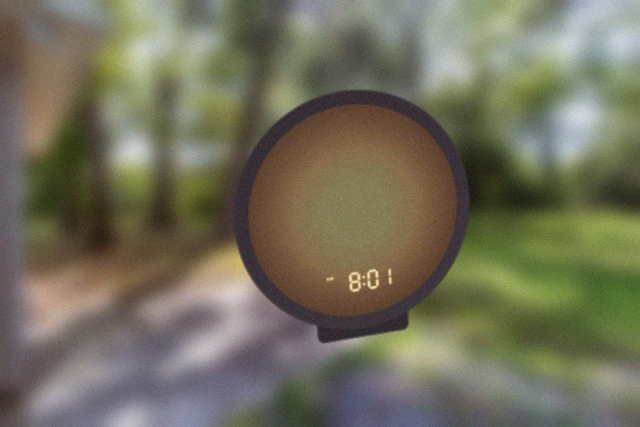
8:01
